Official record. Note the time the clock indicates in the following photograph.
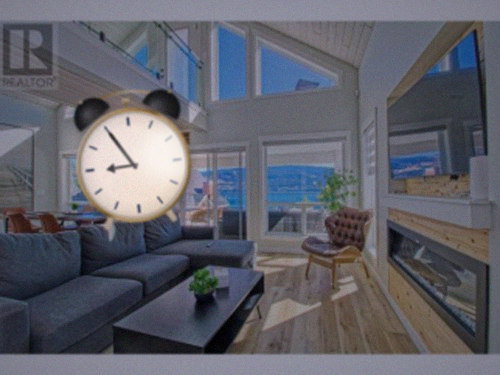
8:55
